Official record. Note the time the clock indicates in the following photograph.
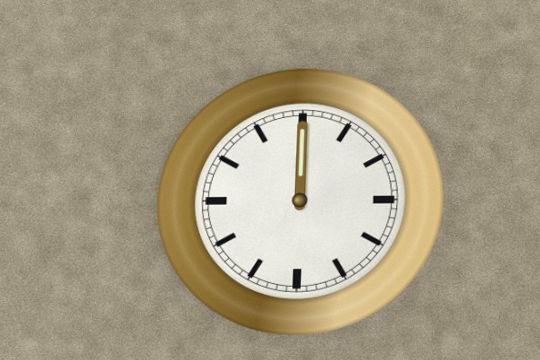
12:00
